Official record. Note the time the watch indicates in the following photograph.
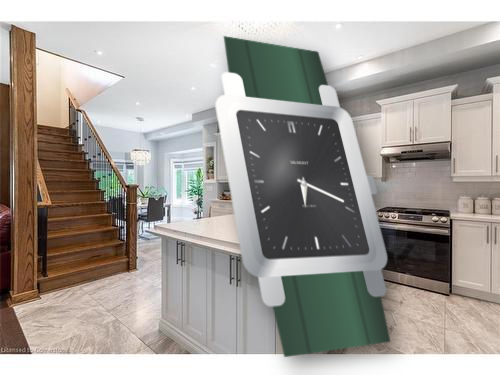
6:19
